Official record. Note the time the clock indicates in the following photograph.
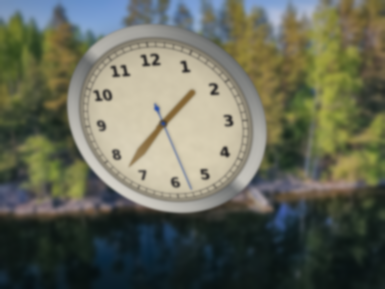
1:37:28
